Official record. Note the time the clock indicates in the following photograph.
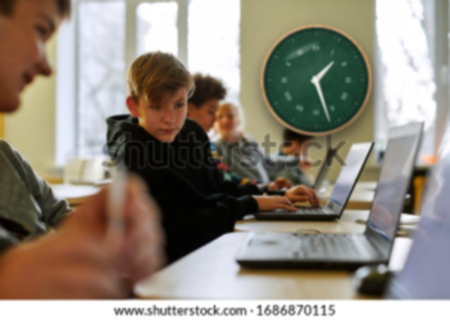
1:27
